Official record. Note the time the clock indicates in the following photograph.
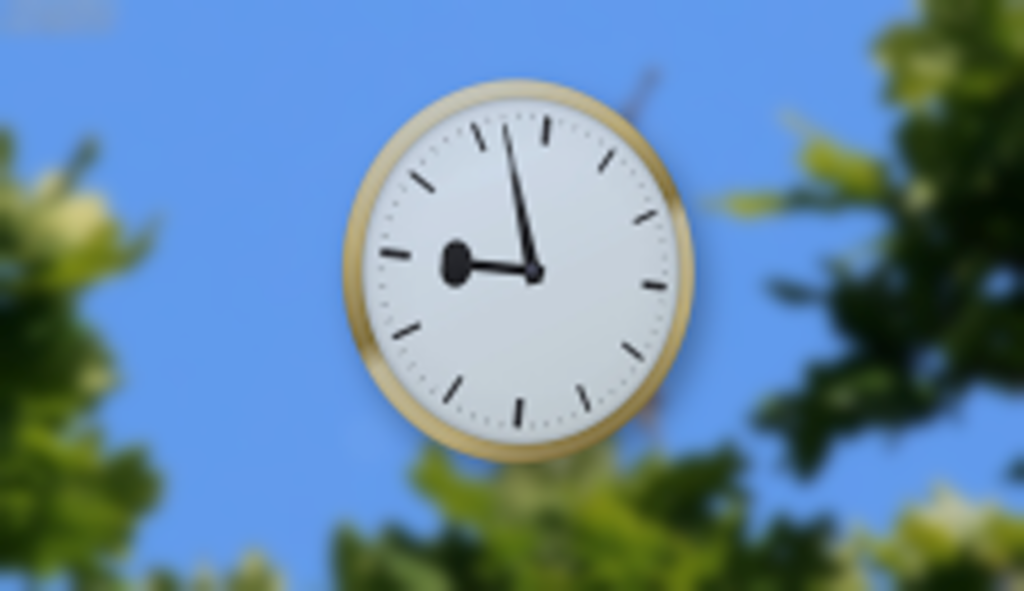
8:57
